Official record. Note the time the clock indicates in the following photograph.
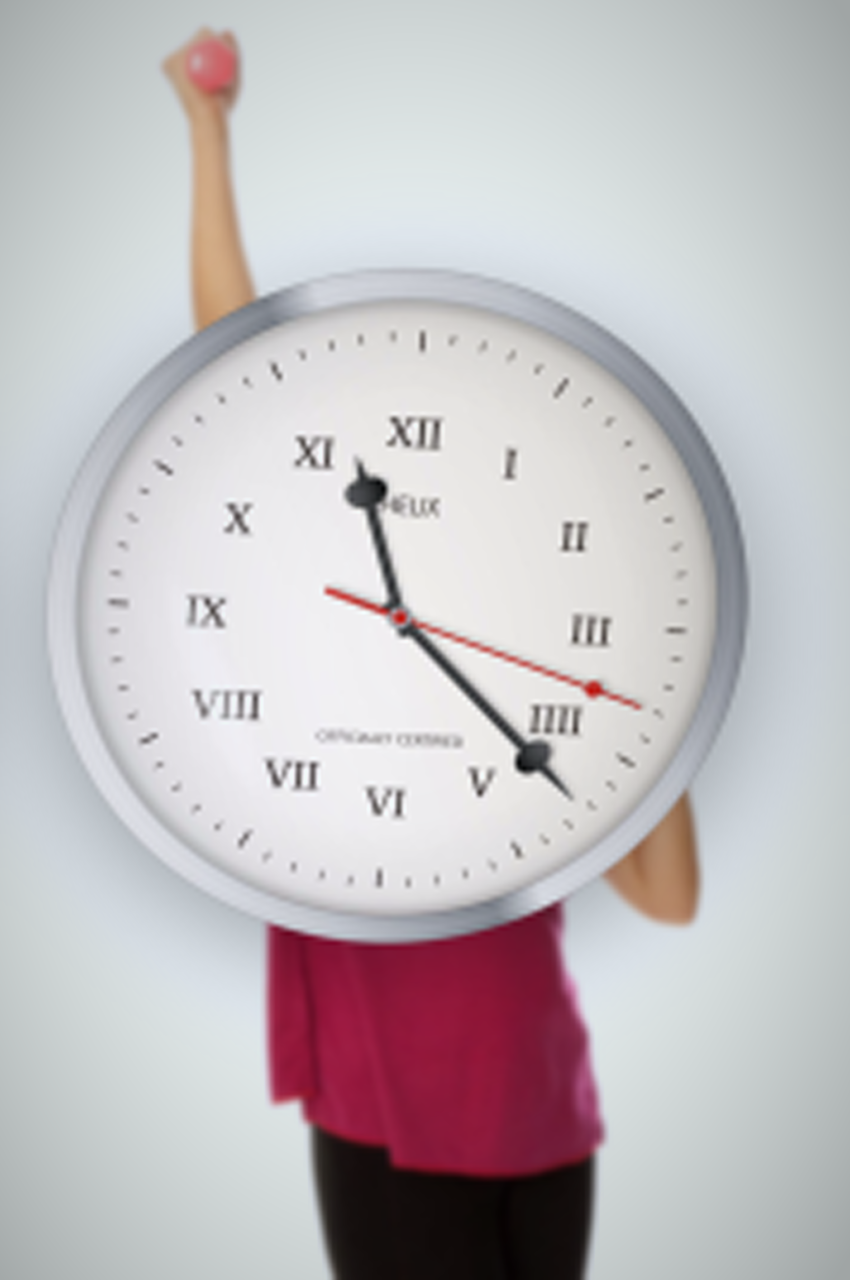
11:22:18
